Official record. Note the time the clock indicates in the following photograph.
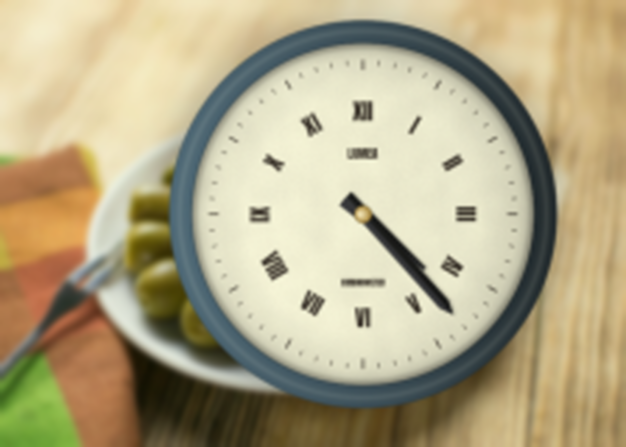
4:23
